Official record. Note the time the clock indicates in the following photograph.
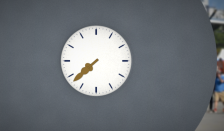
7:38
